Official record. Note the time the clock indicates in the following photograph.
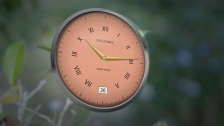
10:14
